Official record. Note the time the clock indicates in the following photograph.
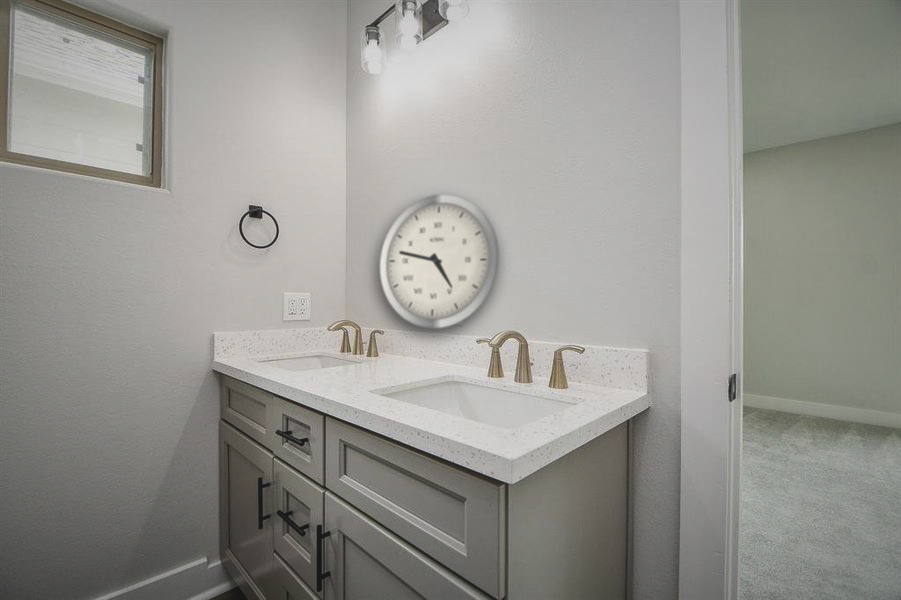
4:47
